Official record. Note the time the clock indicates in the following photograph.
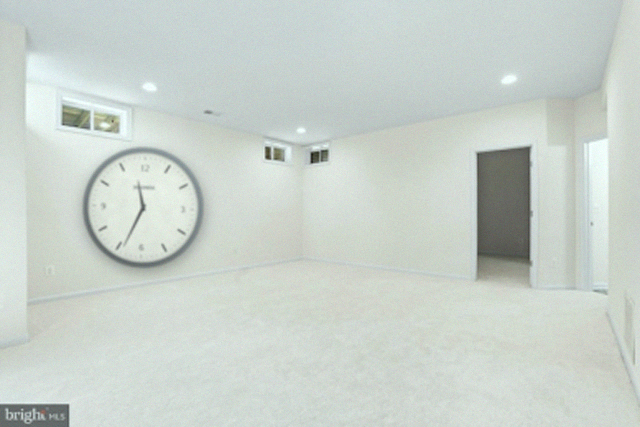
11:34
